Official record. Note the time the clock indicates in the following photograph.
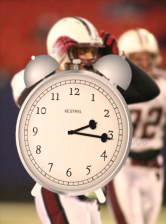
2:16
